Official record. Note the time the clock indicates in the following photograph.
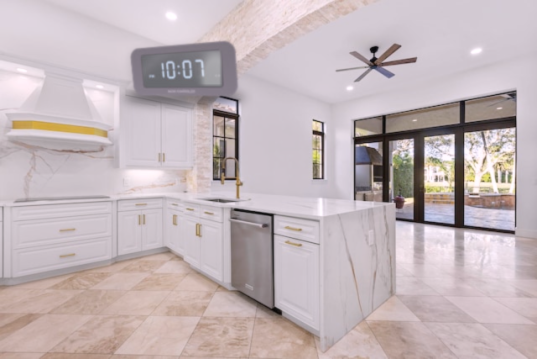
10:07
